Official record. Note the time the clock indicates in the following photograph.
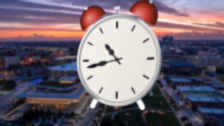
10:43
